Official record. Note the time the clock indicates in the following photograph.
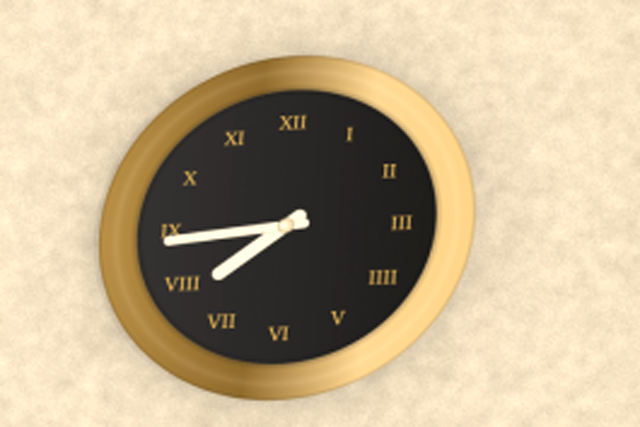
7:44
